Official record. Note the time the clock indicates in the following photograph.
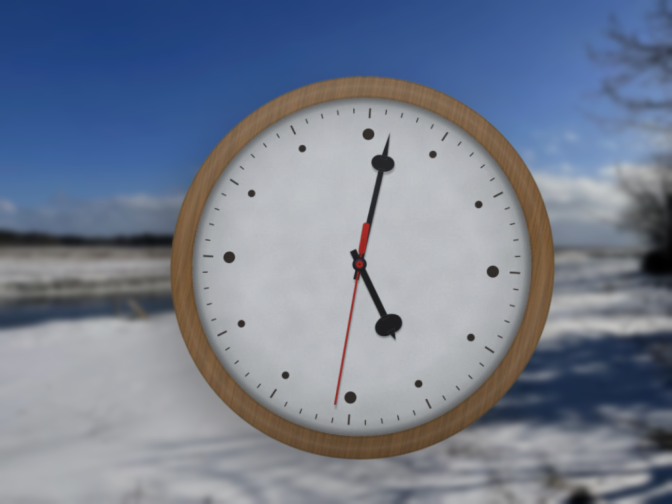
5:01:31
